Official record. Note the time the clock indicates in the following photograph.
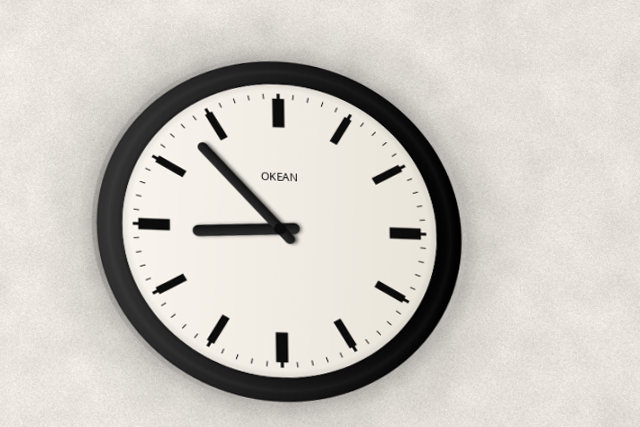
8:53
